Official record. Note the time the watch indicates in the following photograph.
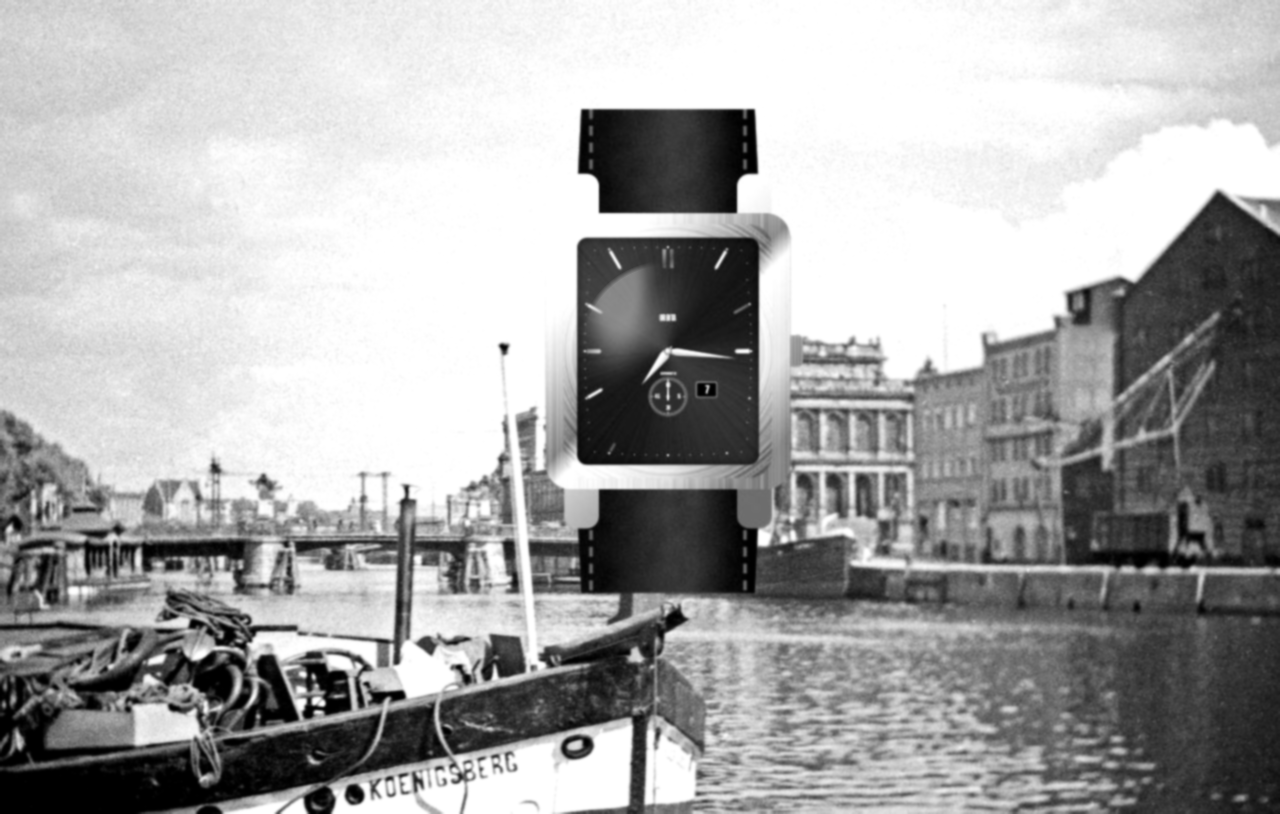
7:16
